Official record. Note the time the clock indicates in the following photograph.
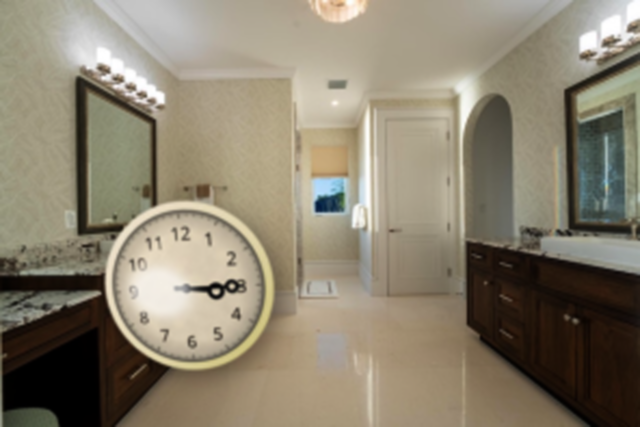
3:15
